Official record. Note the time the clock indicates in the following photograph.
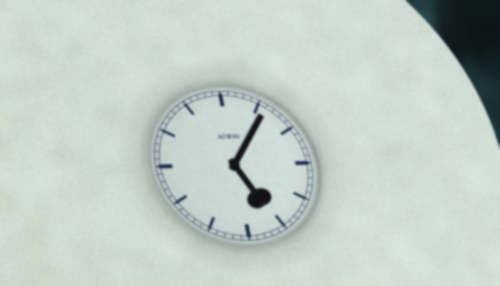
5:06
